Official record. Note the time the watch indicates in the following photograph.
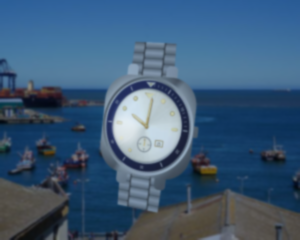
10:01
